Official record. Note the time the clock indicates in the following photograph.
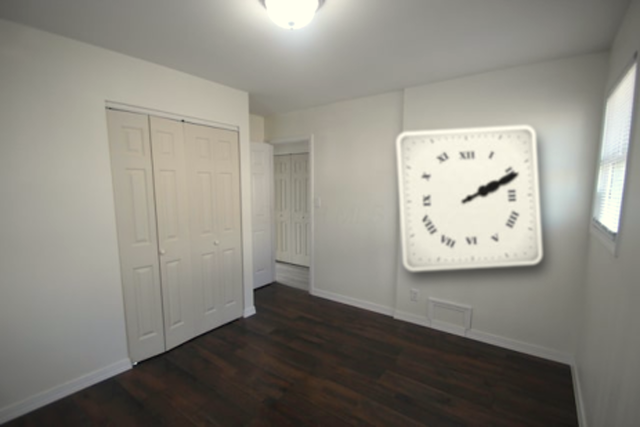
2:11
